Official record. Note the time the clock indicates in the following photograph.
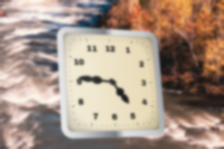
4:46
